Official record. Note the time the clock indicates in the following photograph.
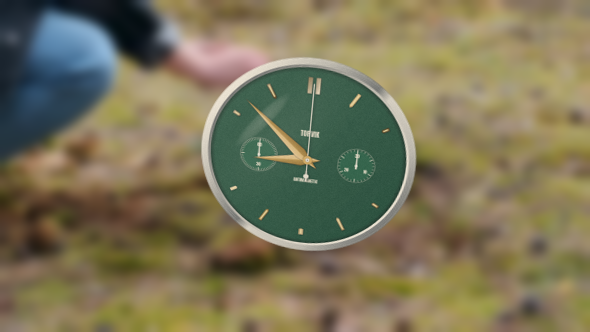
8:52
